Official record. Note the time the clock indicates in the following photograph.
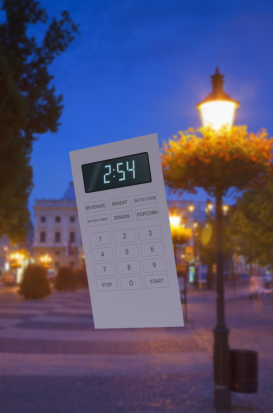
2:54
